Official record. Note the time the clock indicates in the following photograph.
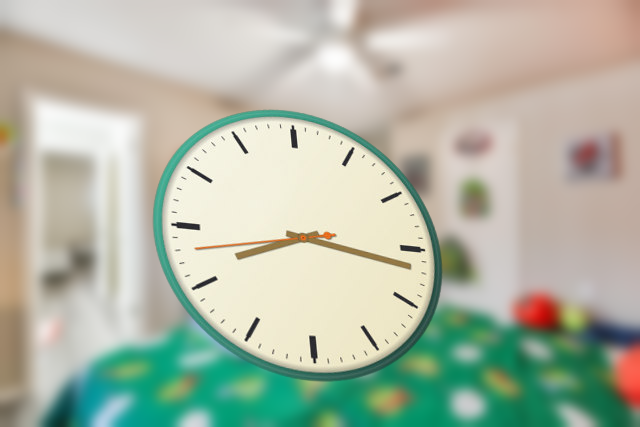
8:16:43
